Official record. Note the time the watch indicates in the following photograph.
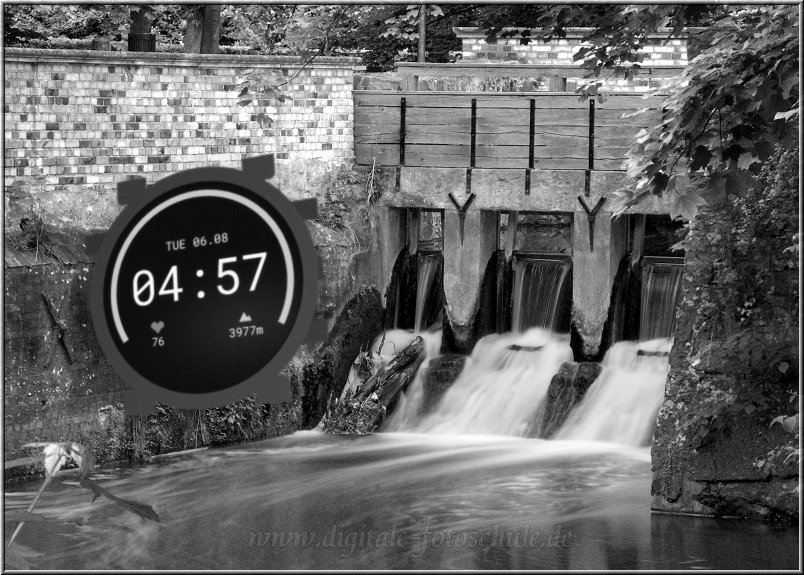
4:57
